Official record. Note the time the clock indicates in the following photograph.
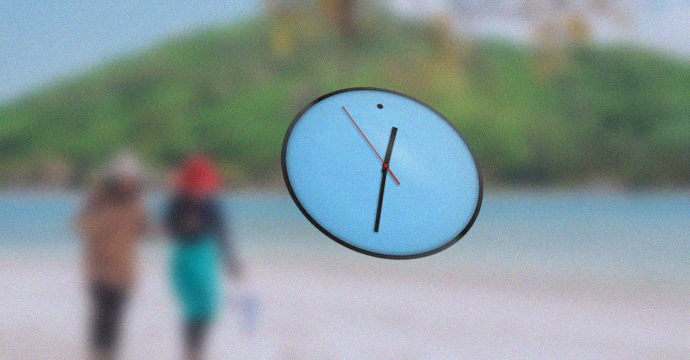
12:31:55
